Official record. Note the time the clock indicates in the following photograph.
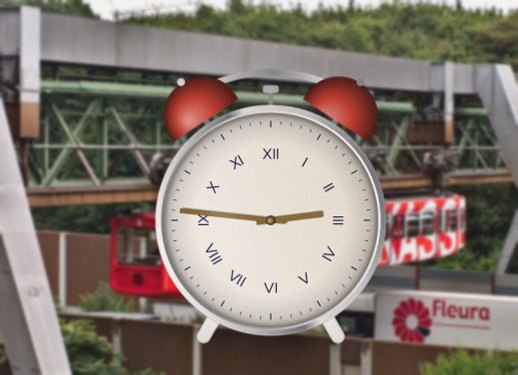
2:46
